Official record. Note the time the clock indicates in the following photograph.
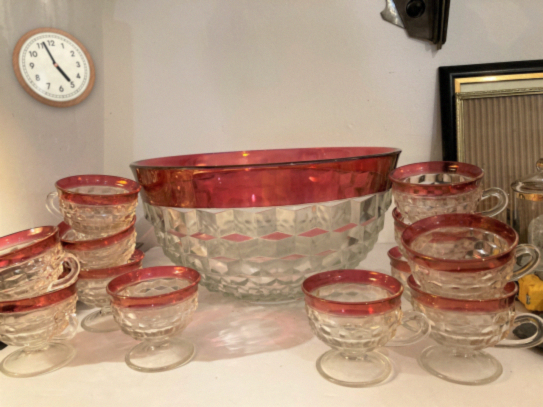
4:57
